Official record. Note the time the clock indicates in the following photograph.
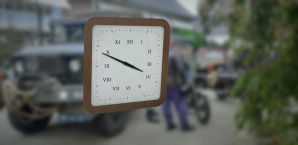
3:49
